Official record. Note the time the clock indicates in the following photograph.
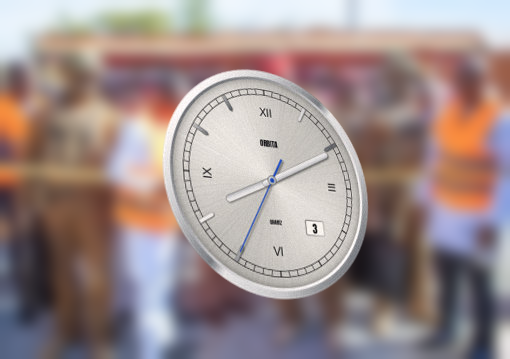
8:10:35
